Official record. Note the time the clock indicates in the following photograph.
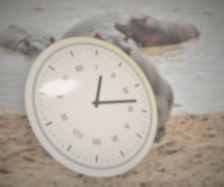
1:18
